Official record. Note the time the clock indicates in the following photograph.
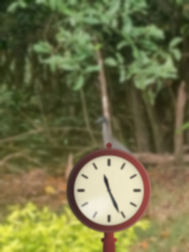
11:26
